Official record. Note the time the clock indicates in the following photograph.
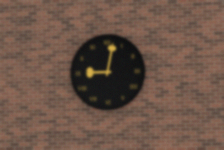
9:02
